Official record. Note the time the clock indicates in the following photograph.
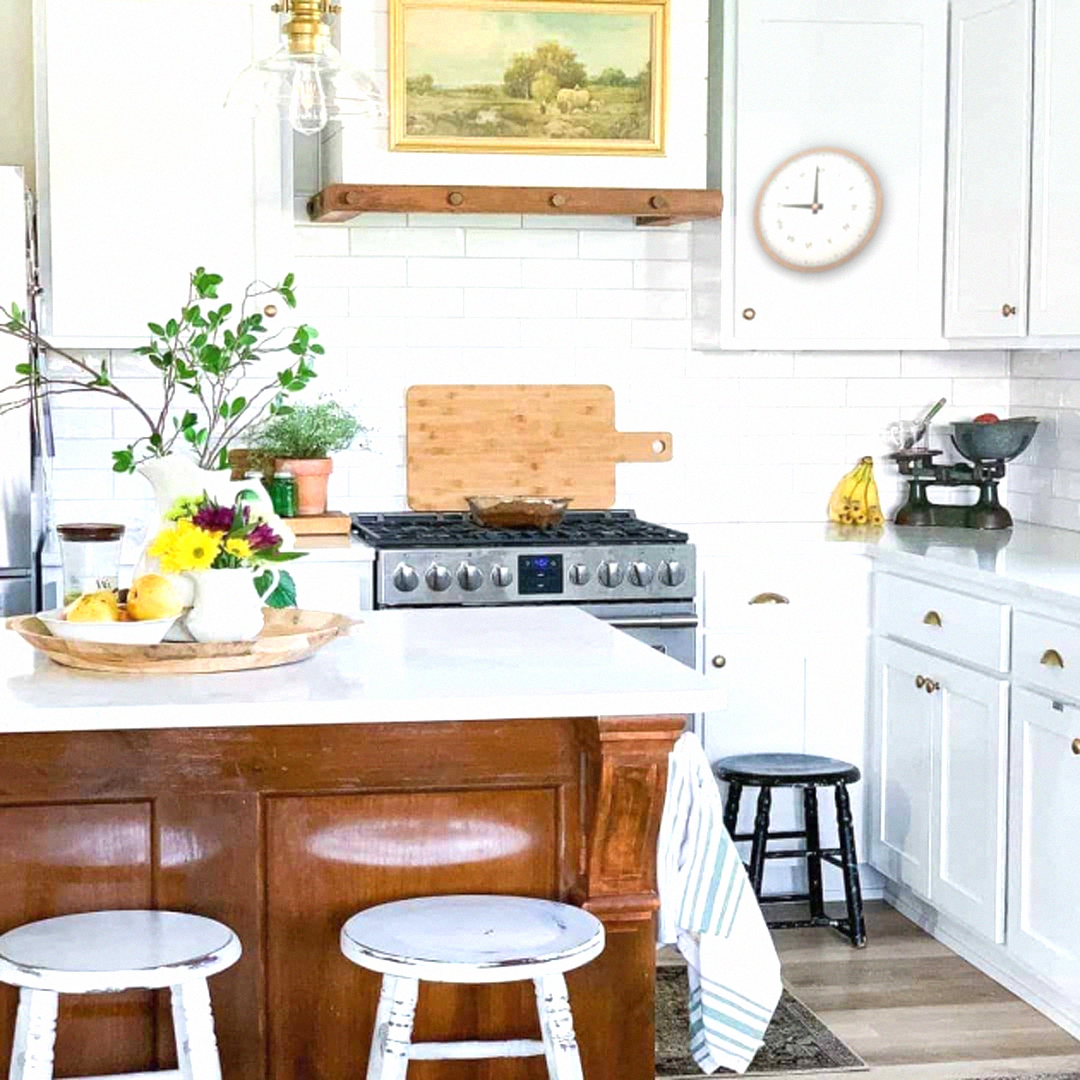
8:59
